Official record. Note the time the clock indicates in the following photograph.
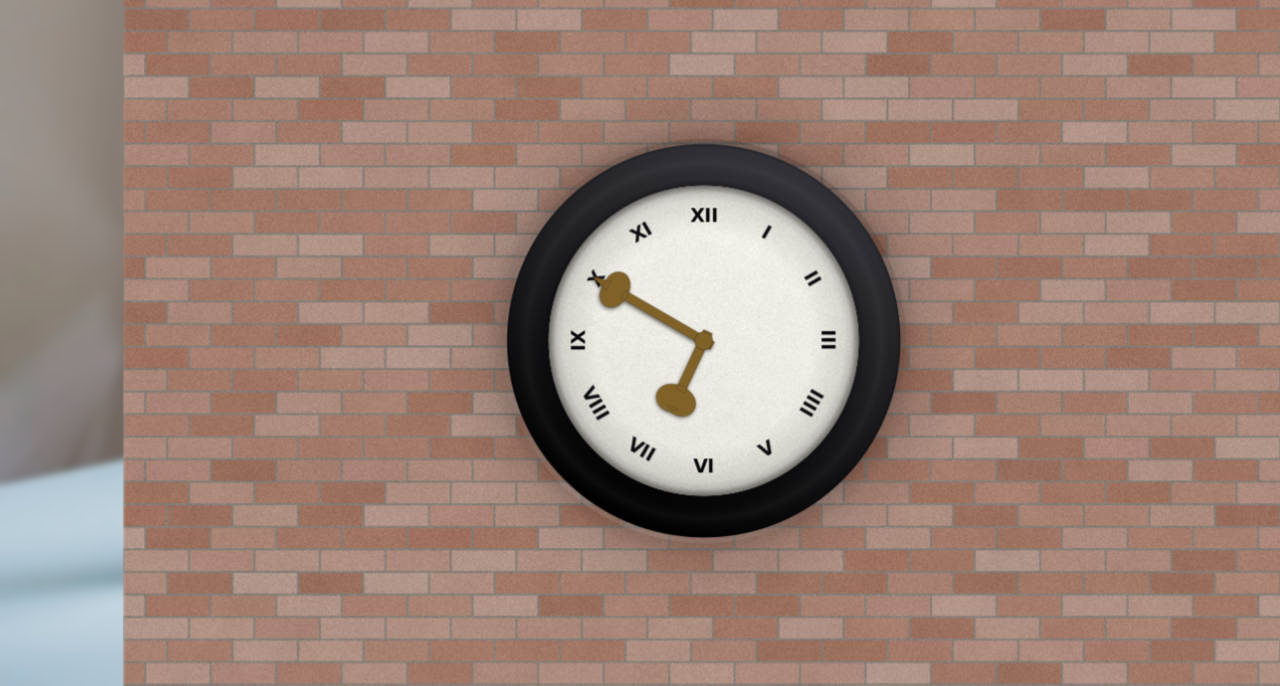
6:50
